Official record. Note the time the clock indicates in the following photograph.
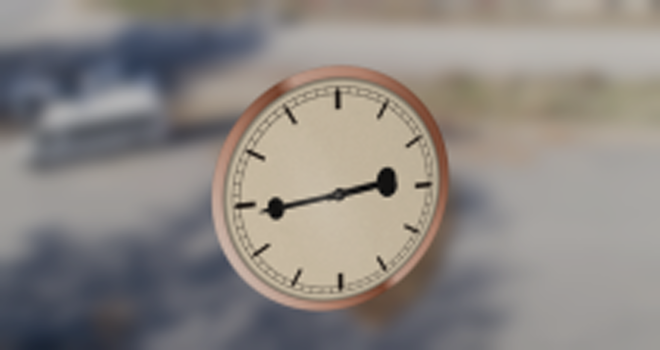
2:44
